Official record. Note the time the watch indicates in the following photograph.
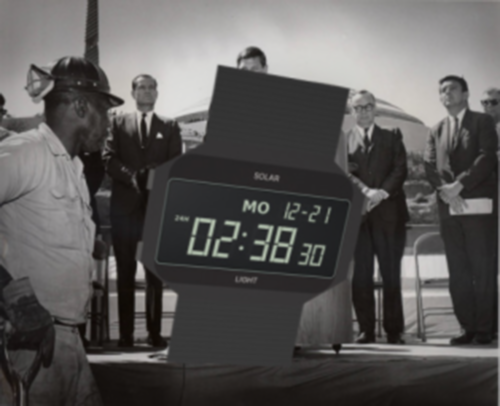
2:38:30
